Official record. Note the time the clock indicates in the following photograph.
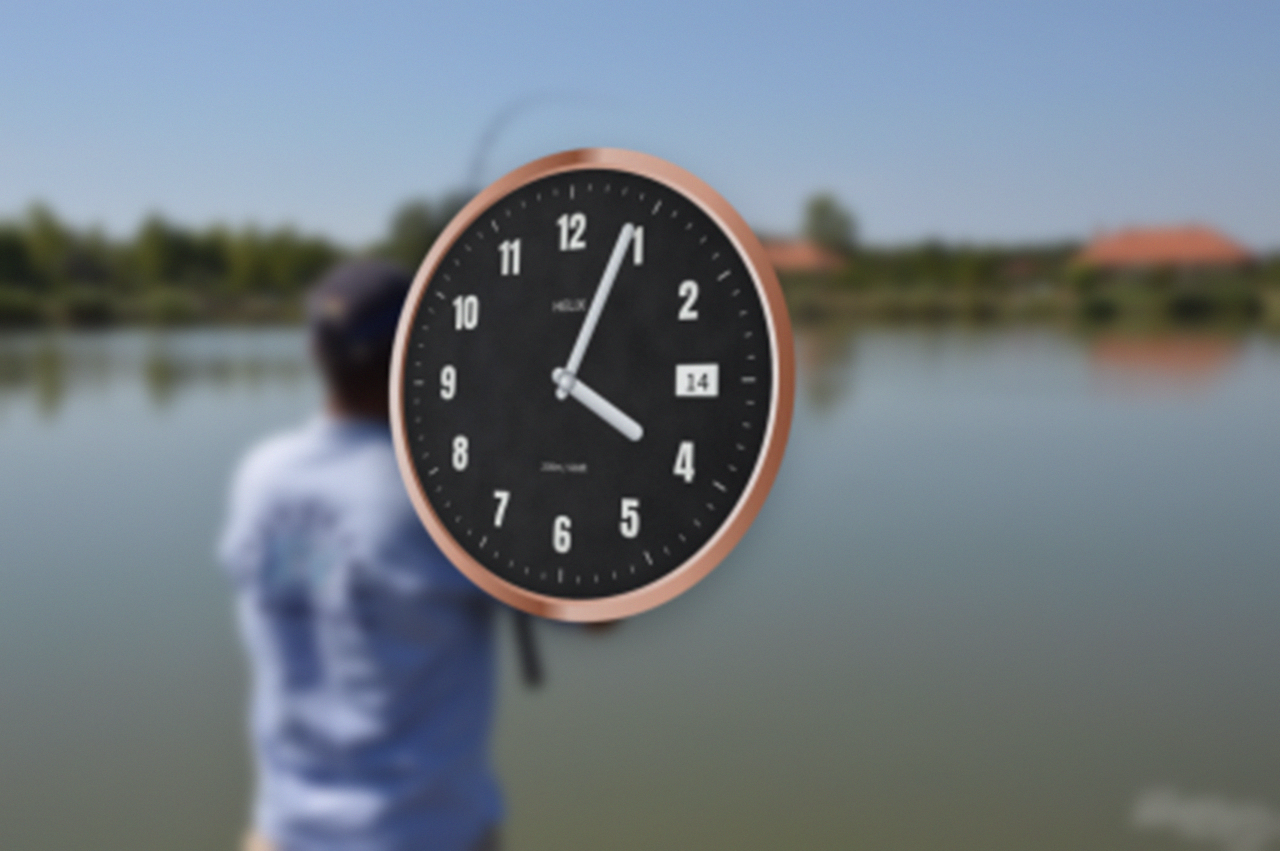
4:04
